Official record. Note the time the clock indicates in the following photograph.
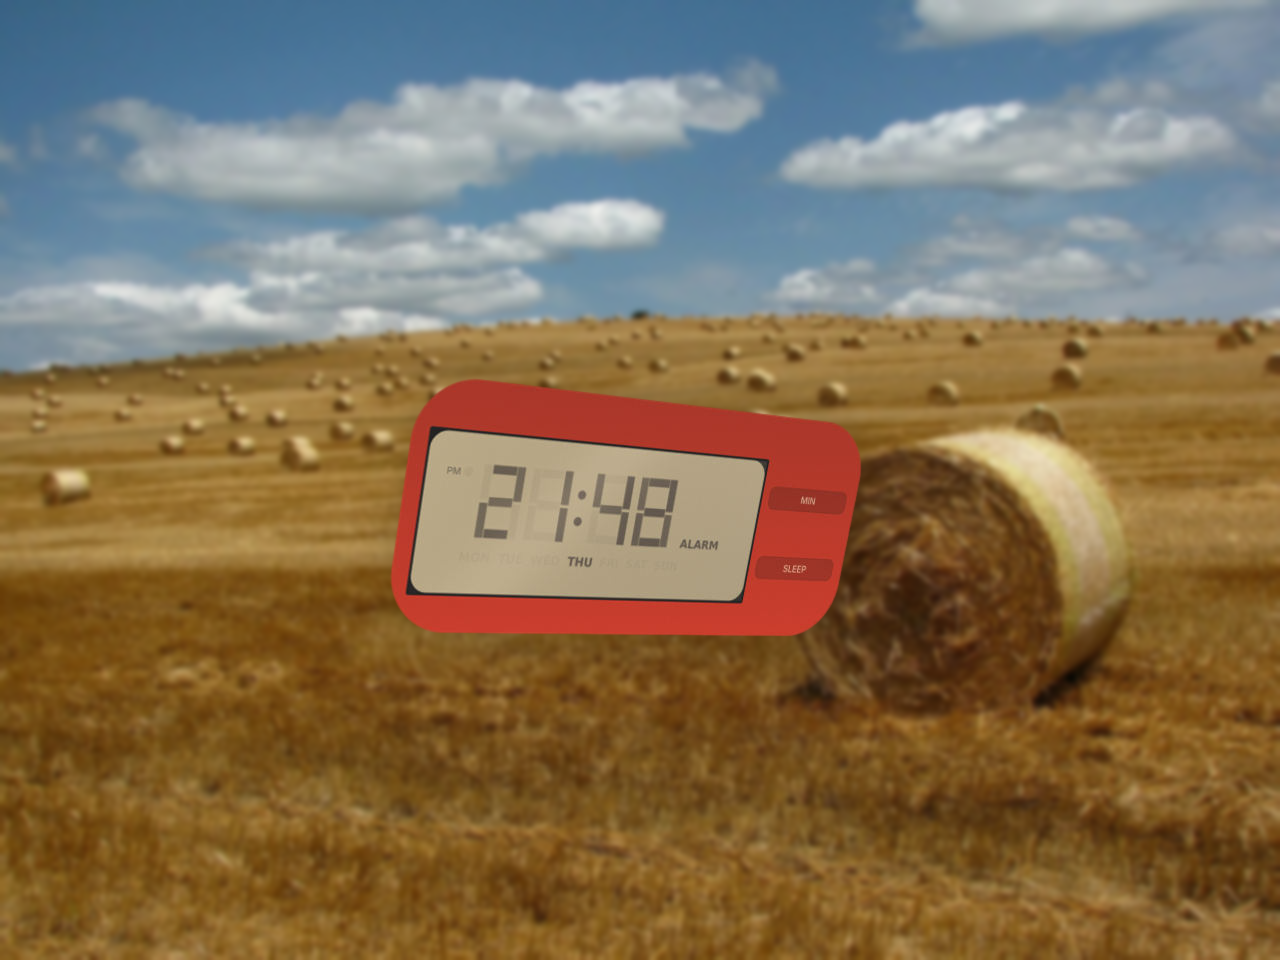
21:48
